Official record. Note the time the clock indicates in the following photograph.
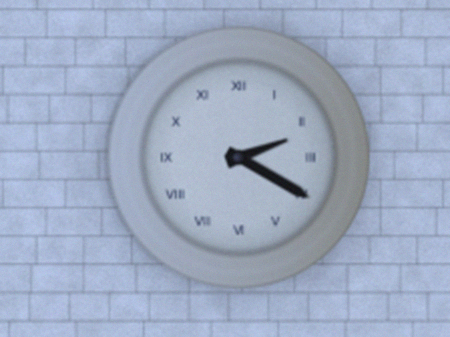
2:20
